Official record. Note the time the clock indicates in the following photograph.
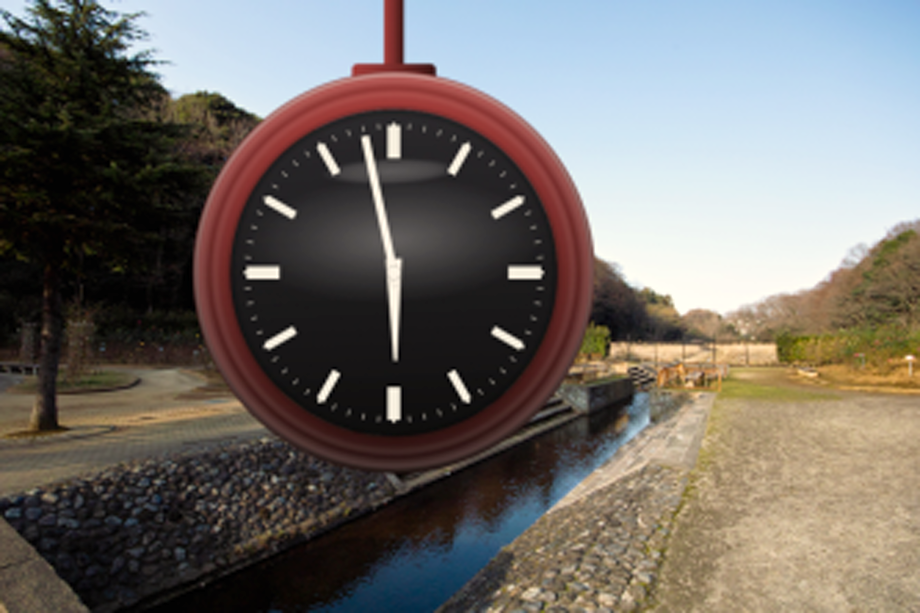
5:58
